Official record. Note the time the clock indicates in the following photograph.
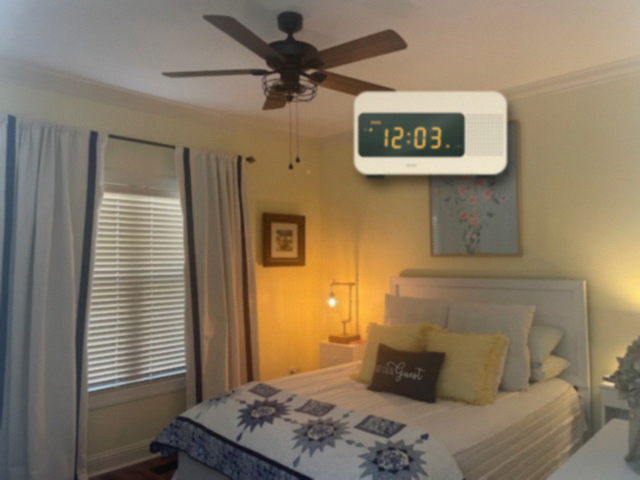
12:03
